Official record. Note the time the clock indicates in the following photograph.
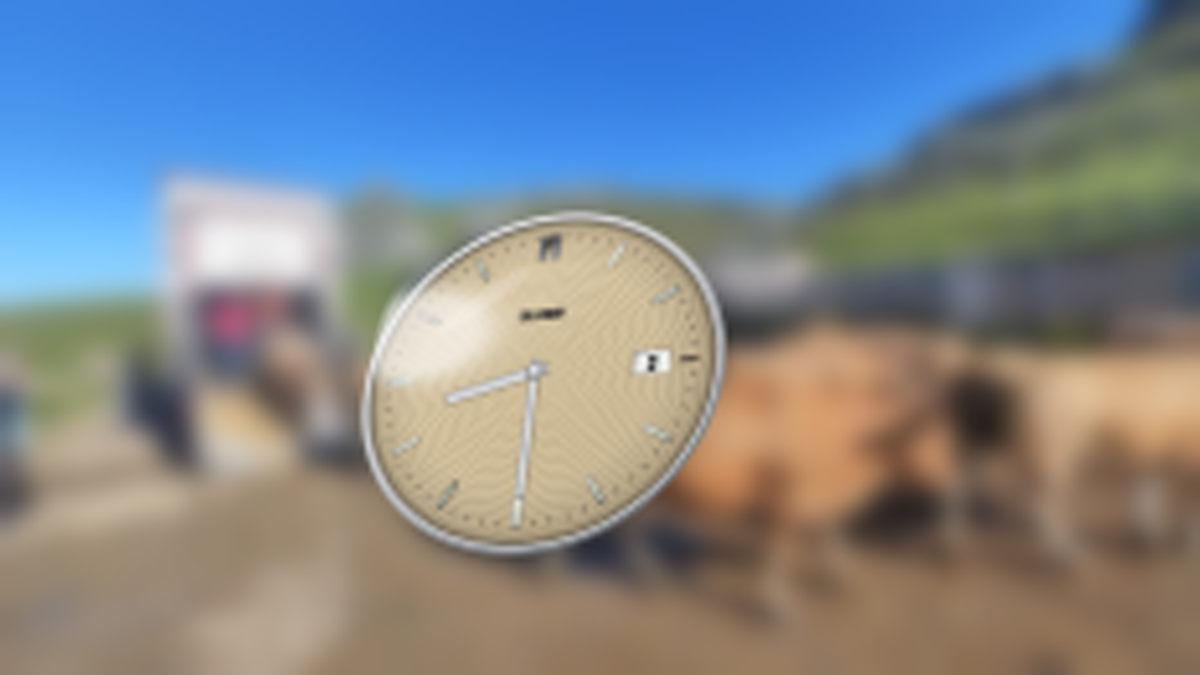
8:30
